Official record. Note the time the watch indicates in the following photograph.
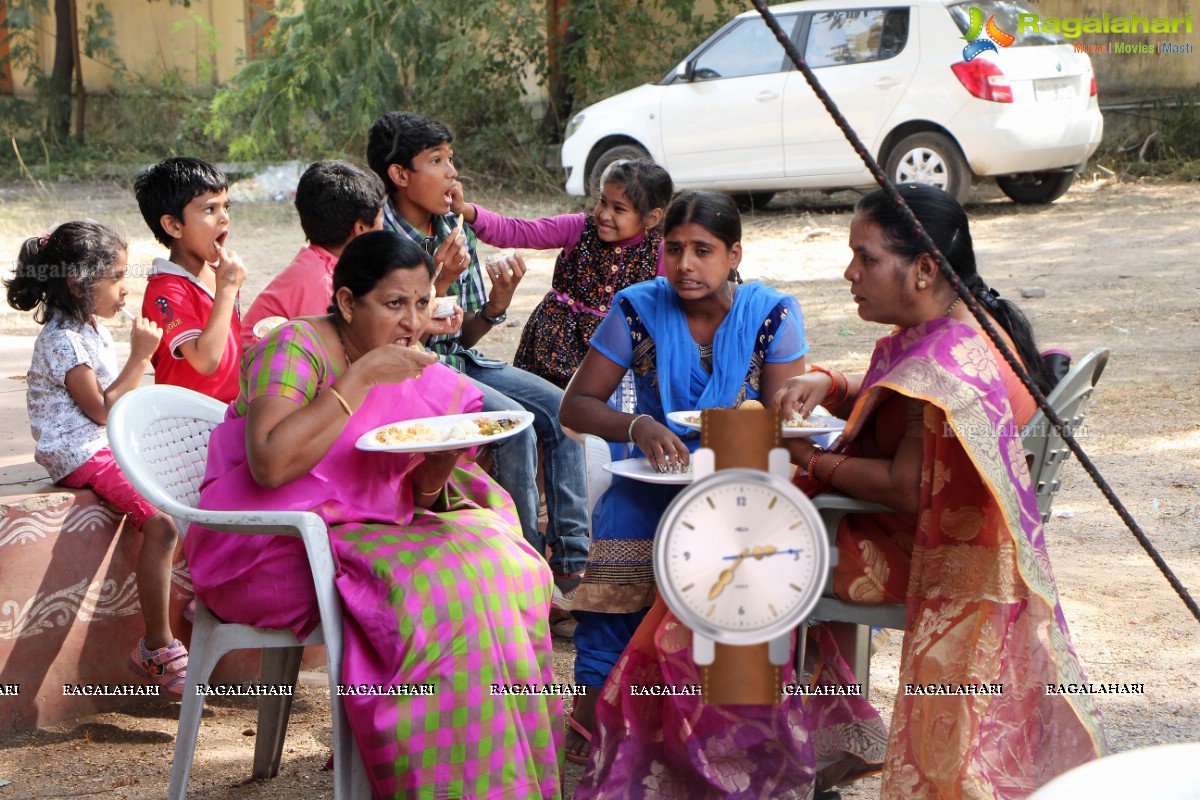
2:36:14
